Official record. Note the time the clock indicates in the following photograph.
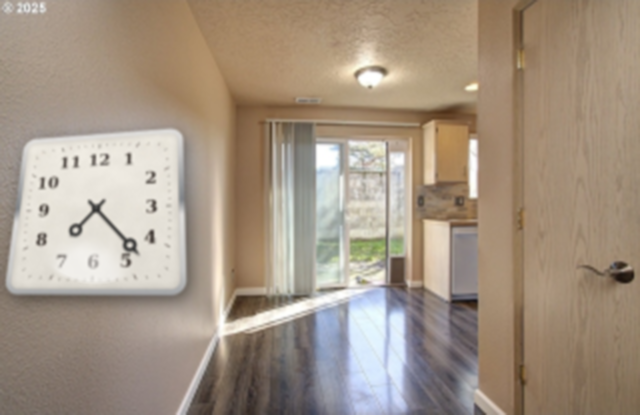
7:23
